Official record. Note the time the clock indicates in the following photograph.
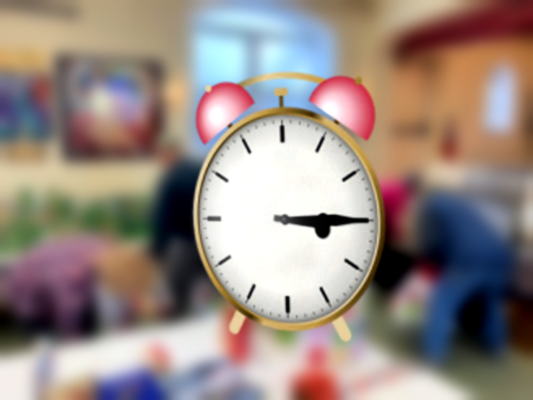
3:15
